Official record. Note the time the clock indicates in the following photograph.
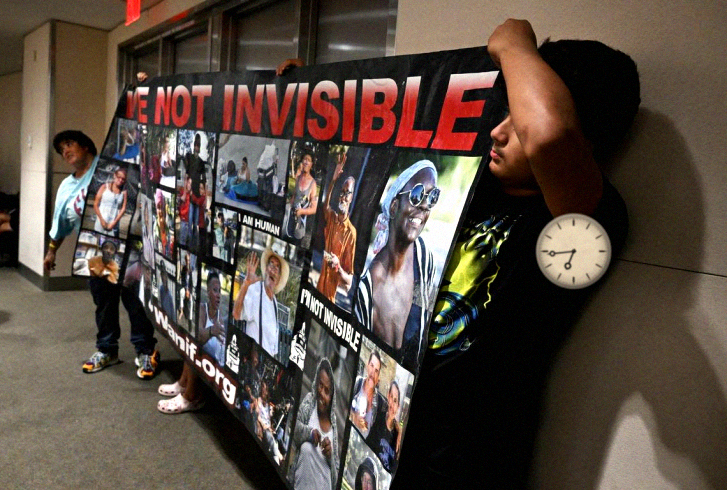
6:44
